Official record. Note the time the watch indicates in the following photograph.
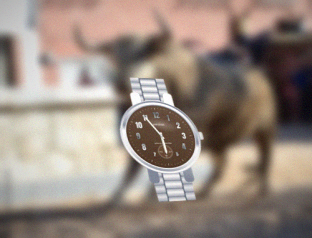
5:55
